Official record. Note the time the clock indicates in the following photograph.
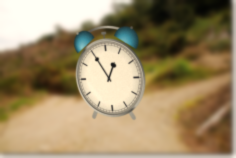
12:55
